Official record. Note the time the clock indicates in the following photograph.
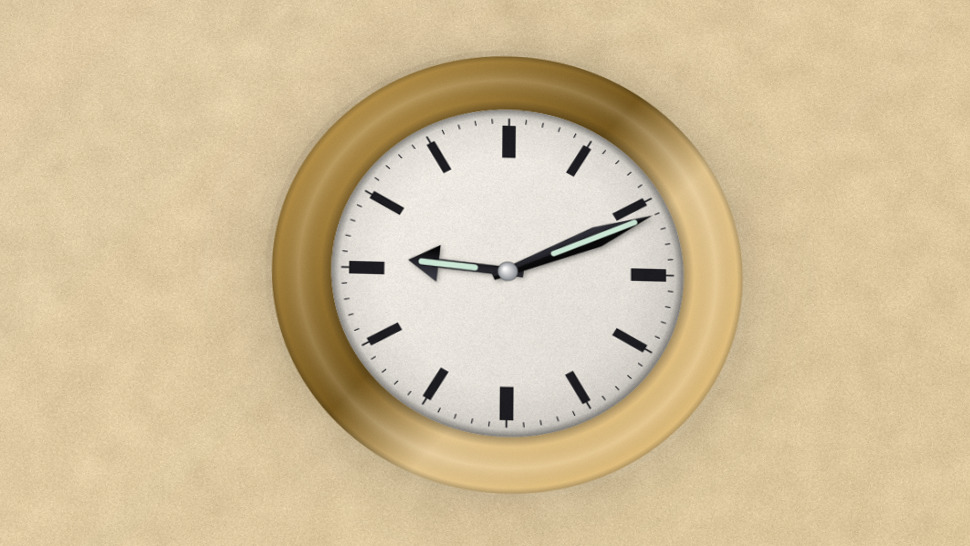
9:11
